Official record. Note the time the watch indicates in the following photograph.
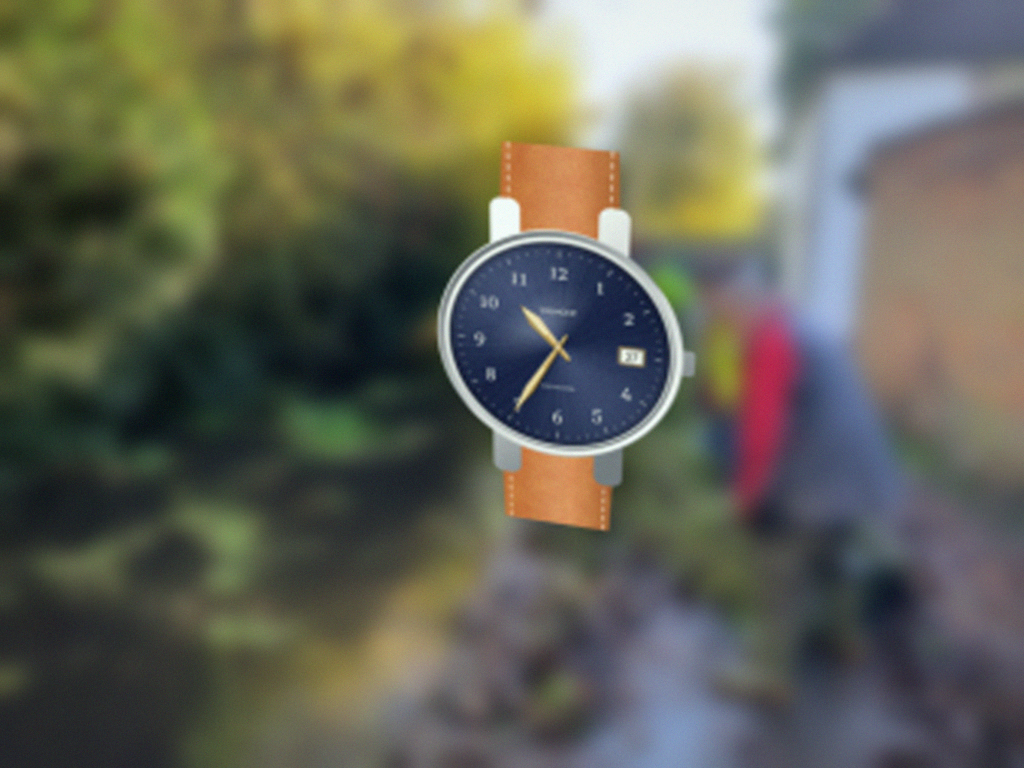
10:35
